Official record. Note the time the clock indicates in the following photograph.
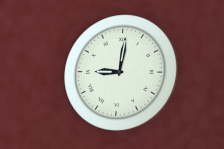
9:01
